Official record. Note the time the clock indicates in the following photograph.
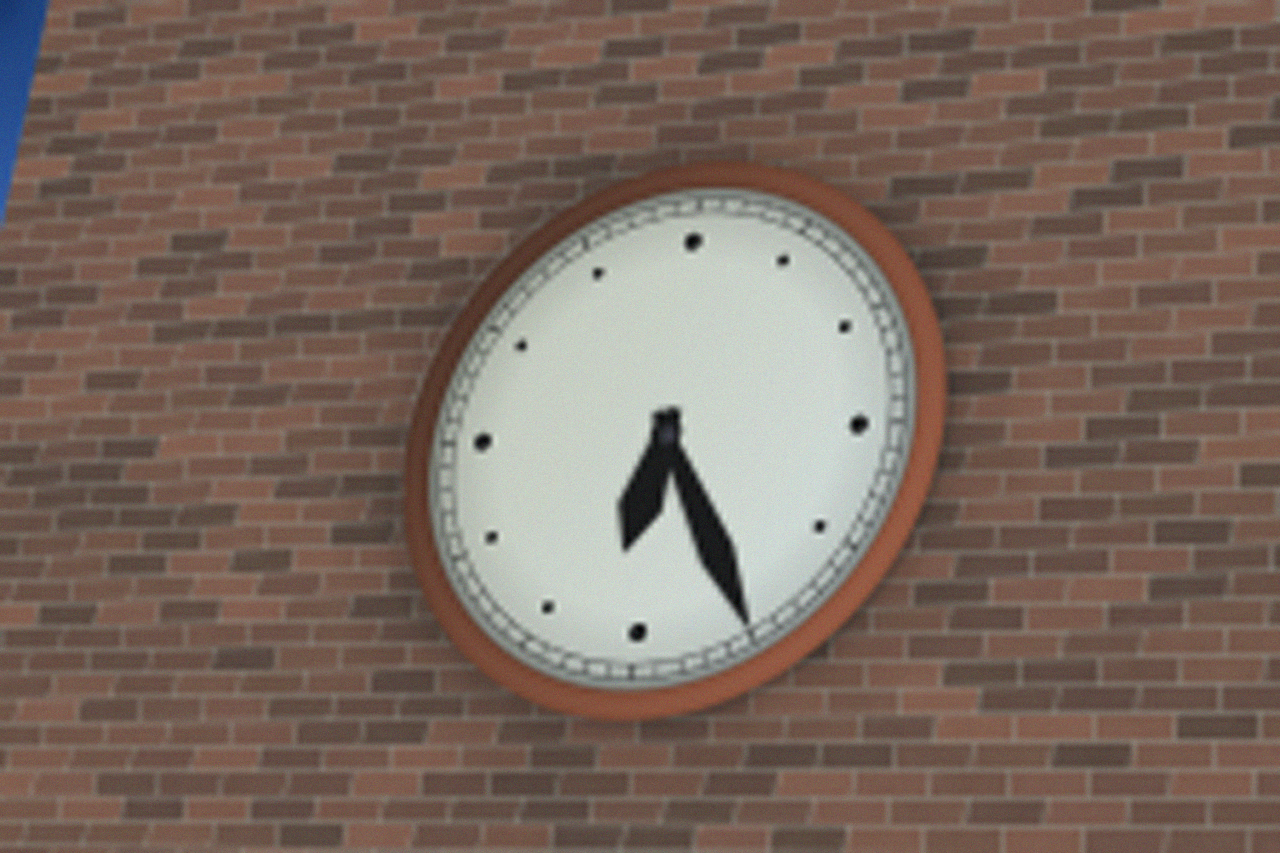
6:25
